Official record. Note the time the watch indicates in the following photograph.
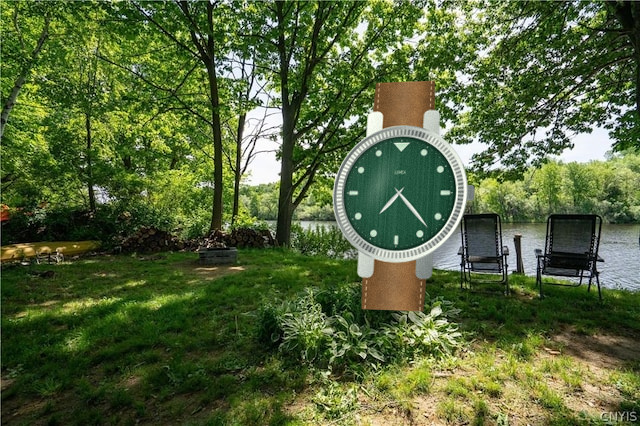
7:23
